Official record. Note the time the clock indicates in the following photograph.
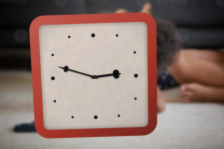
2:48
